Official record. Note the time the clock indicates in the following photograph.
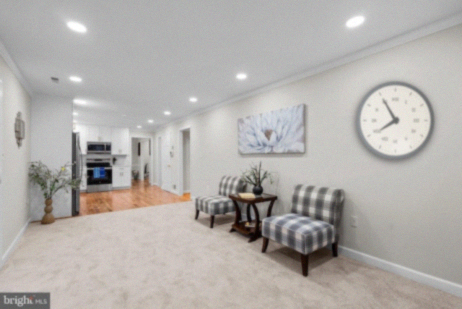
7:55
